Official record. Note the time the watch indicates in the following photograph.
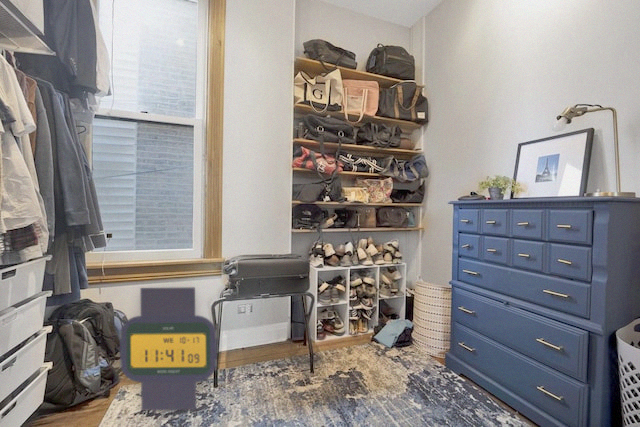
11:41:09
